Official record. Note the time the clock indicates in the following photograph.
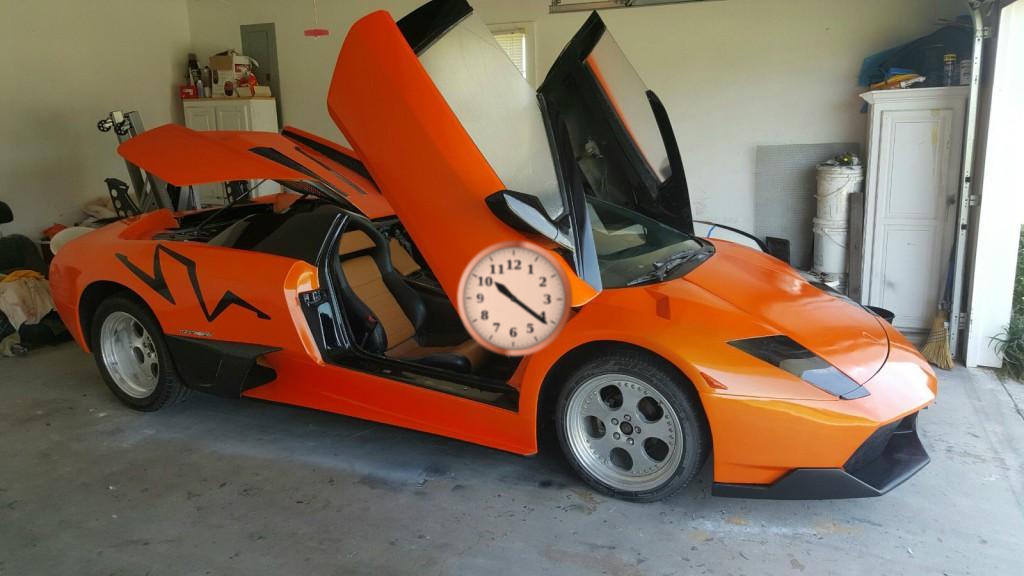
10:21
